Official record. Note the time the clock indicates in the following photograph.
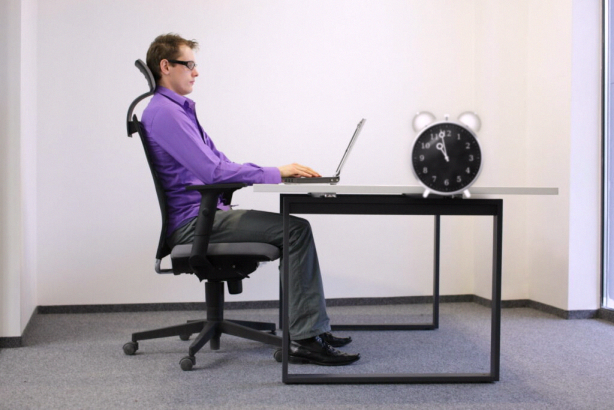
10:58
